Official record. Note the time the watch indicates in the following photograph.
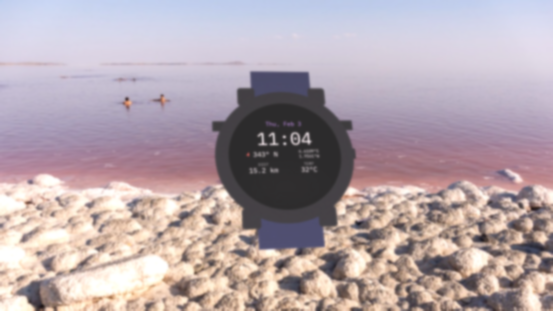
11:04
